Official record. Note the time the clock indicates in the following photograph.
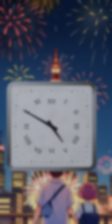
4:50
